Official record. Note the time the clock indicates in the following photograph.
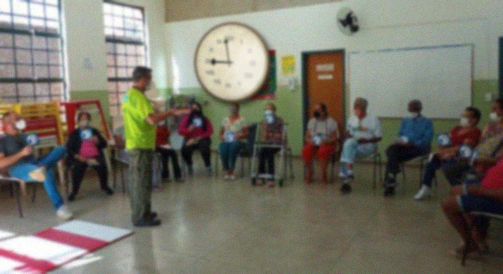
8:58
